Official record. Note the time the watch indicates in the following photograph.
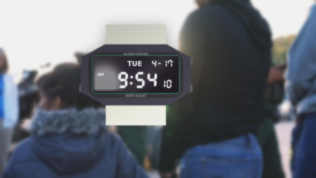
9:54
